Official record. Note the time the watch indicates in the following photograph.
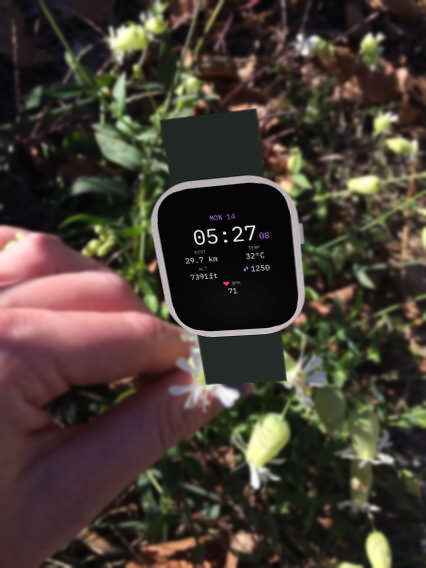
5:27:08
